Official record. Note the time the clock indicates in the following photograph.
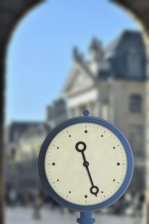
11:27
